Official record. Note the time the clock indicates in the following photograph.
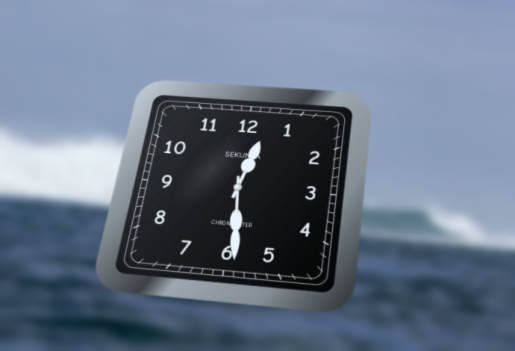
12:29
